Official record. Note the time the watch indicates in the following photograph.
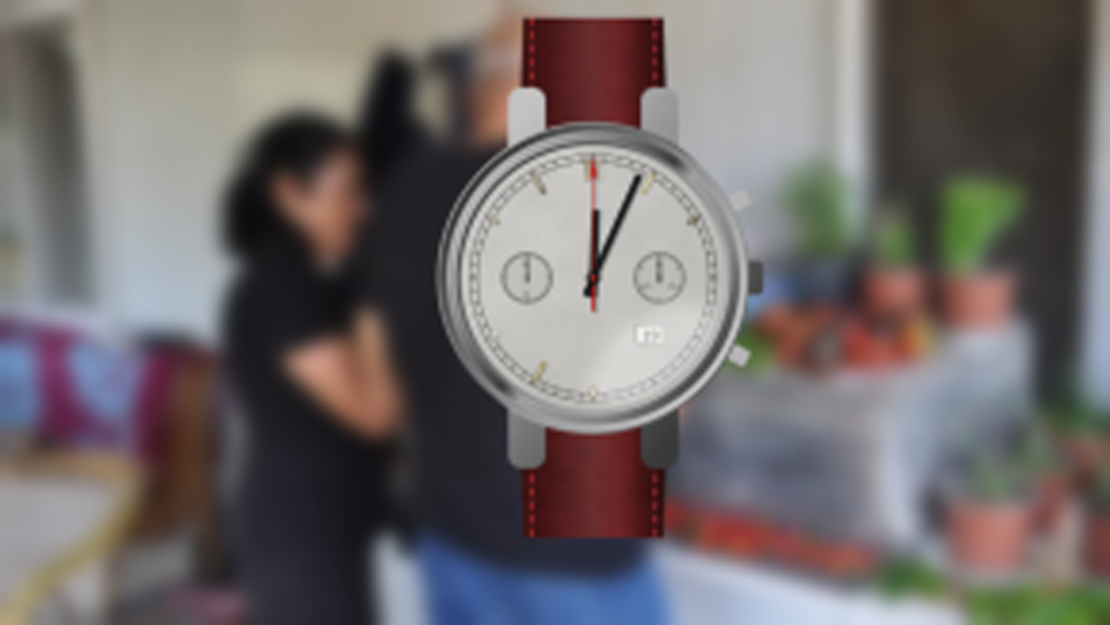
12:04
